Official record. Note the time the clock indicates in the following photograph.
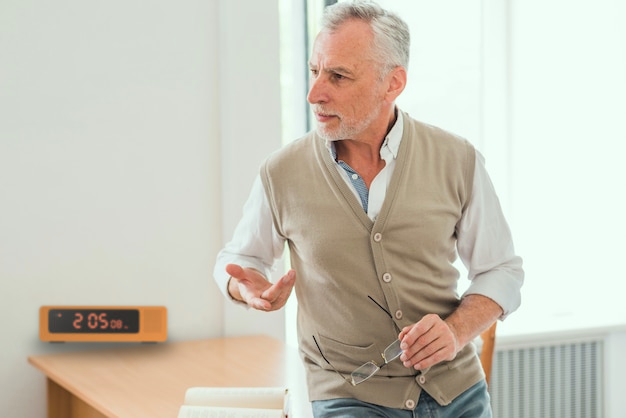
2:05
